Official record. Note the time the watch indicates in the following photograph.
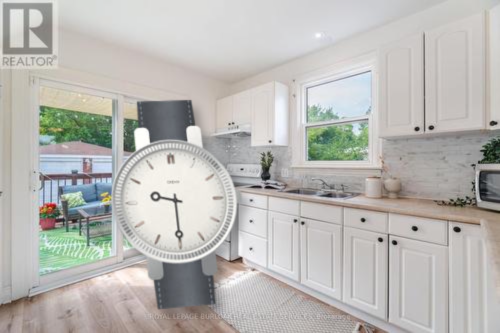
9:30
